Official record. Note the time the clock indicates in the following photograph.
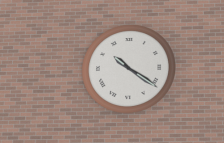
10:21
